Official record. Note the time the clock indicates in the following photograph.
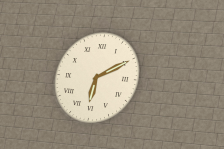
6:10
